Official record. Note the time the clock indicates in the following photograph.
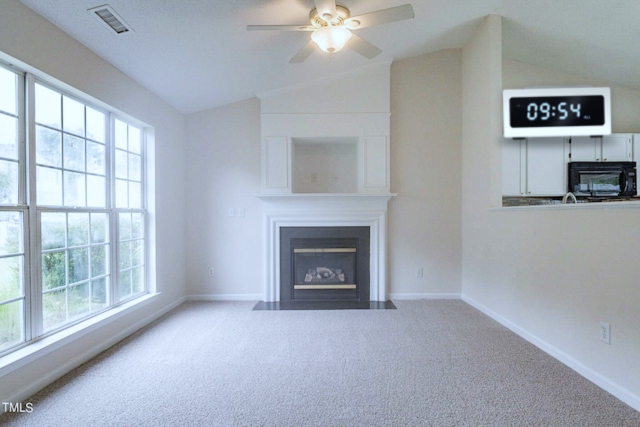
9:54
